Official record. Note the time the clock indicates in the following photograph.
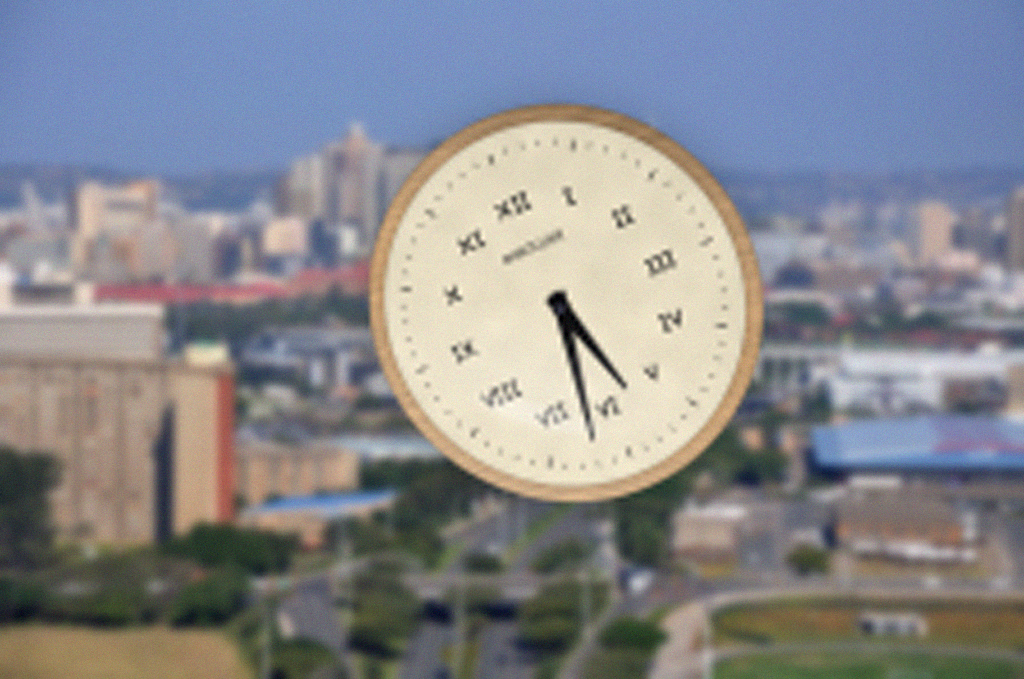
5:32
